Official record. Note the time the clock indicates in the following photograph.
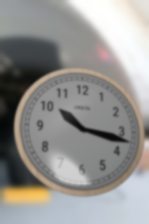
10:17
